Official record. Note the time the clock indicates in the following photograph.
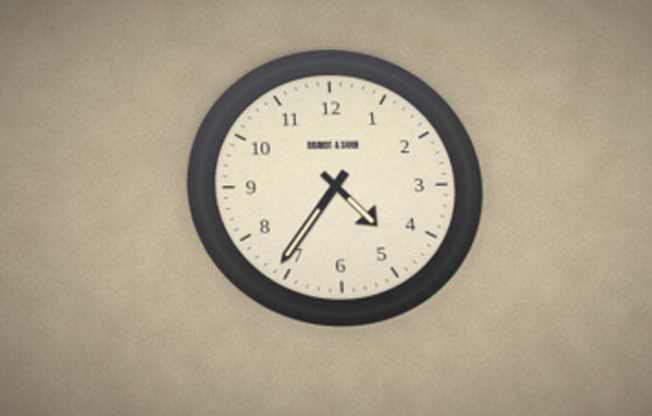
4:36
